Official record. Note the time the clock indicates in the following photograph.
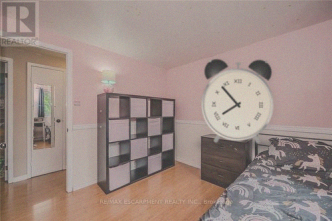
7:53
